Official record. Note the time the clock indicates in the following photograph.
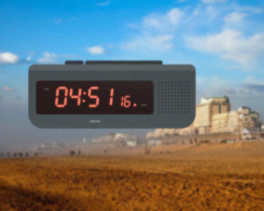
4:51:16
